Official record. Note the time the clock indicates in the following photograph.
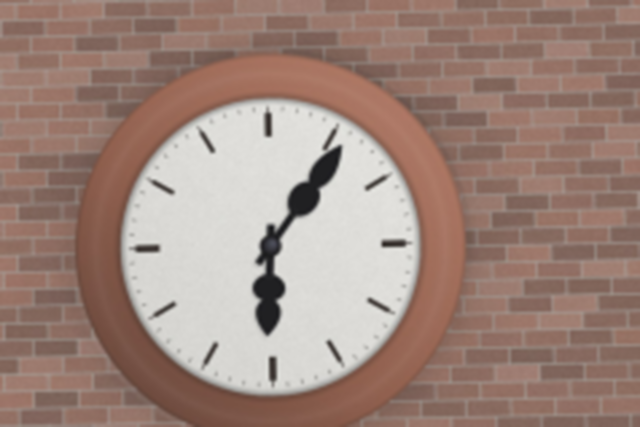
6:06
